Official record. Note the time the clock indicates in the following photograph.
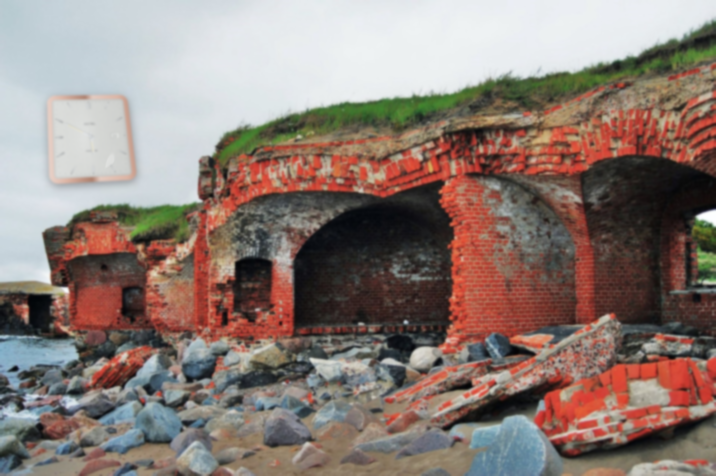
5:50
